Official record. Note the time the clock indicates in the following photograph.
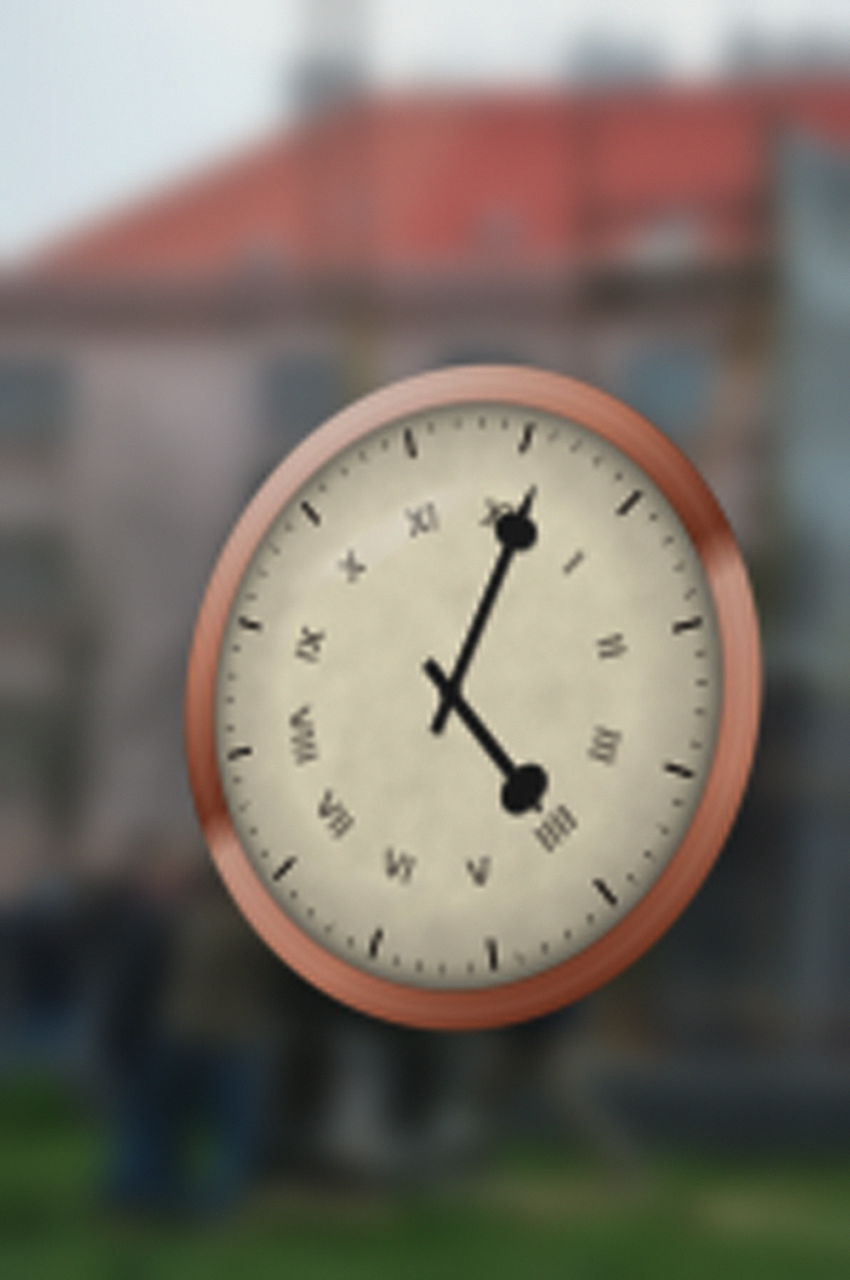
4:01
